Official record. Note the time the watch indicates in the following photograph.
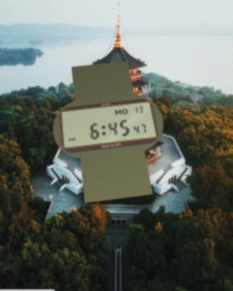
6:45:47
